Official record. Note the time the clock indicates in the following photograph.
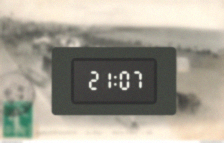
21:07
